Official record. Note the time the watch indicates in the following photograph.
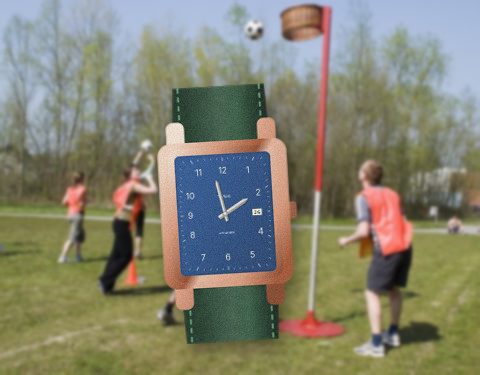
1:58
